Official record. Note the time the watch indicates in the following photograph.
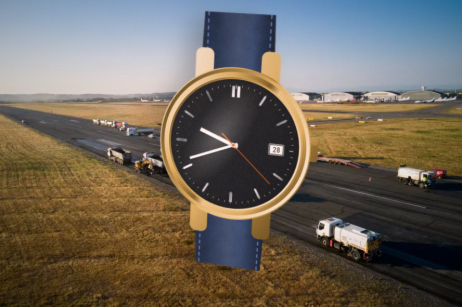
9:41:22
